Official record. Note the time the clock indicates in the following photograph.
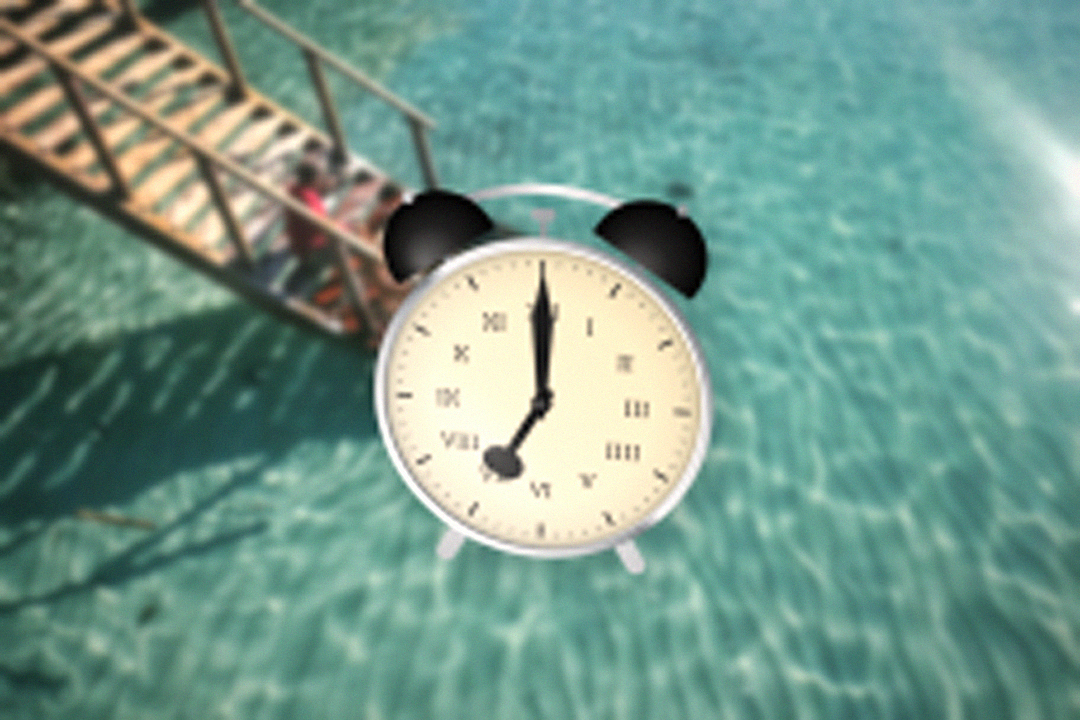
7:00
